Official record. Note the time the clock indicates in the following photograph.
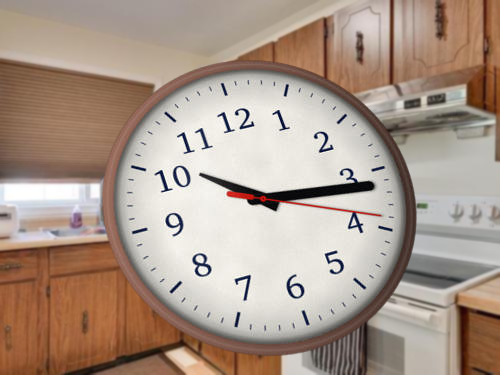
10:16:19
